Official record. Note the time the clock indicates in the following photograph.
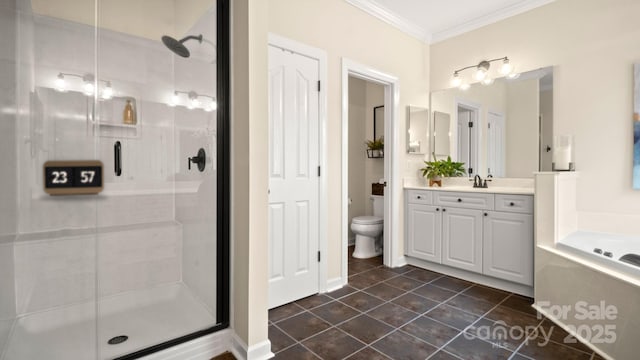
23:57
